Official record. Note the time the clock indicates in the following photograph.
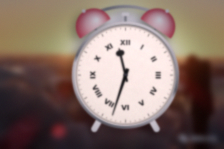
11:33
